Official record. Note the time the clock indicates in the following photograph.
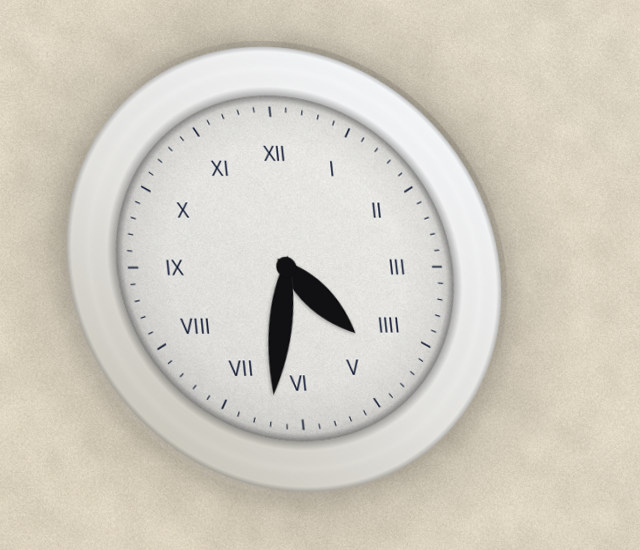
4:32
